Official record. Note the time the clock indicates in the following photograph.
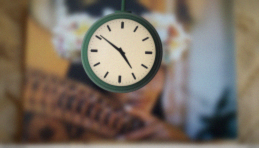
4:51
